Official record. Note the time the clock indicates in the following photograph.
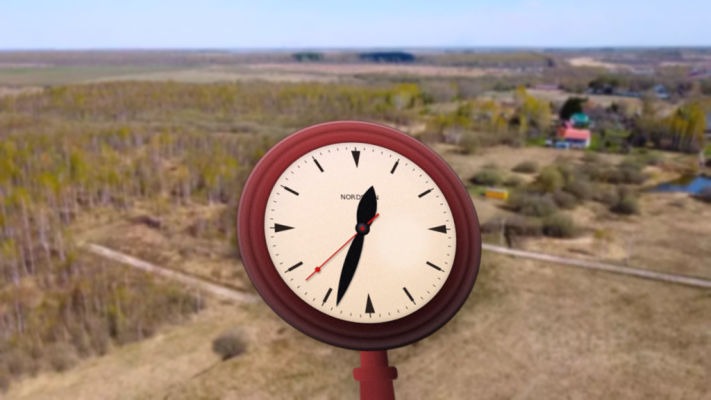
12:33:38
